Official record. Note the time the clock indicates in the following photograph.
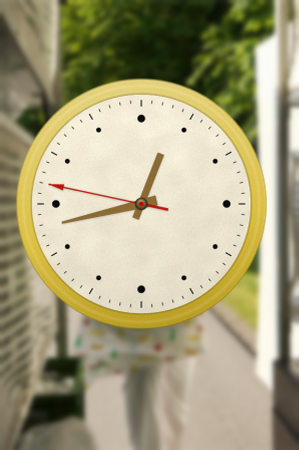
12:42:47
